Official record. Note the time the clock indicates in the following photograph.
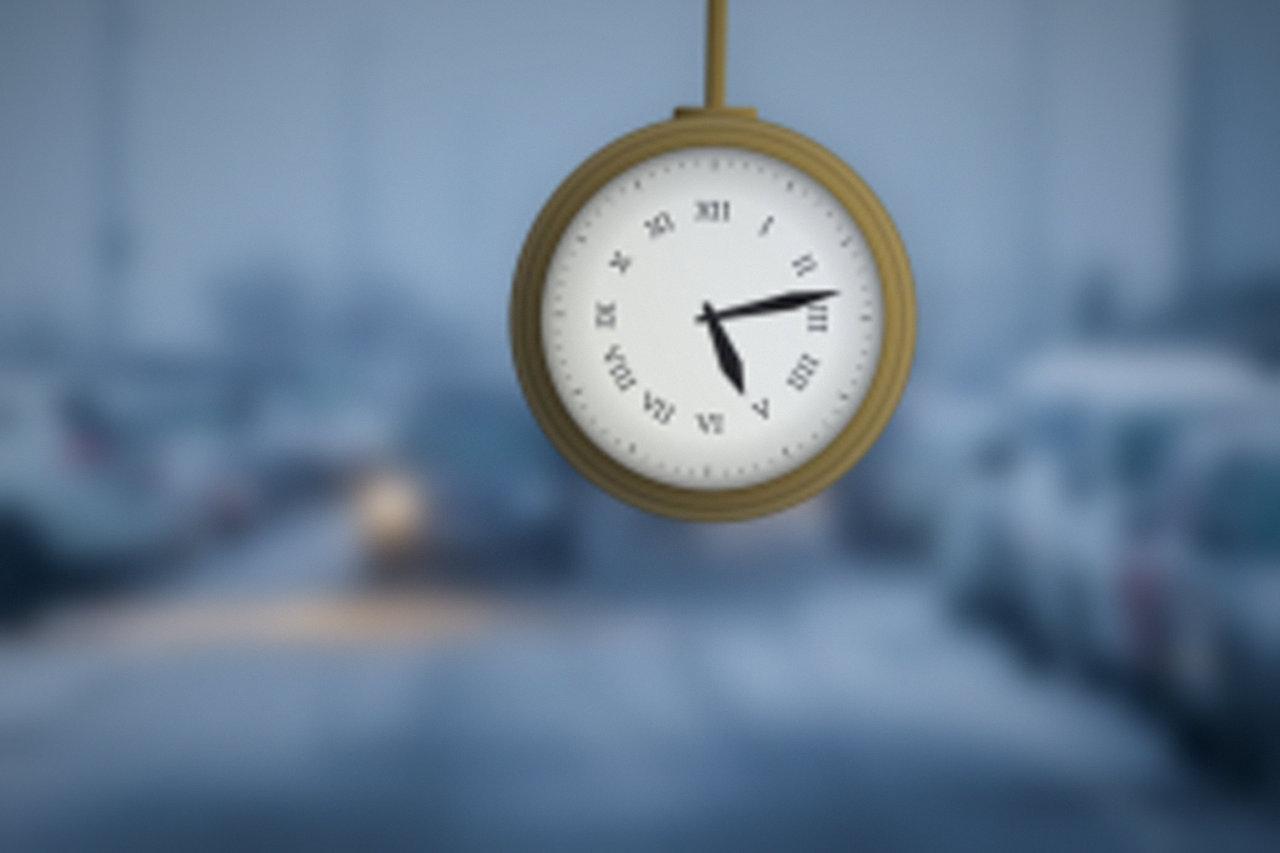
5:13
